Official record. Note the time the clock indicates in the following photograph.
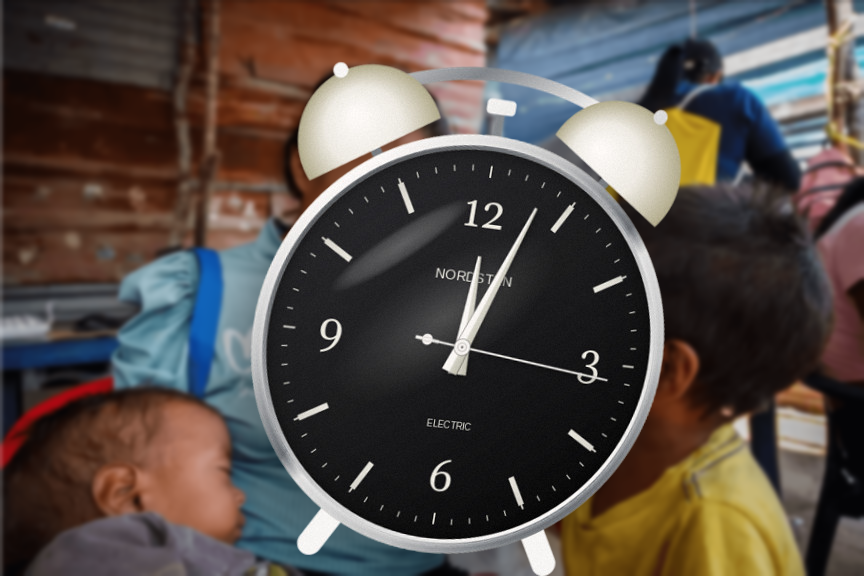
12:03:16
